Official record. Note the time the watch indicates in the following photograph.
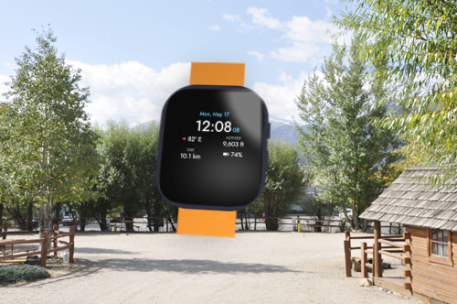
12:08
